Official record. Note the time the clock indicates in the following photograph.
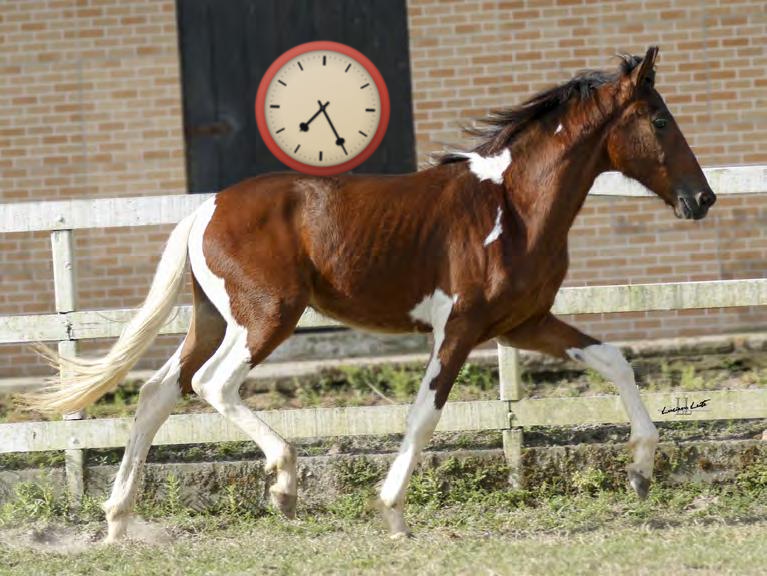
7:25
